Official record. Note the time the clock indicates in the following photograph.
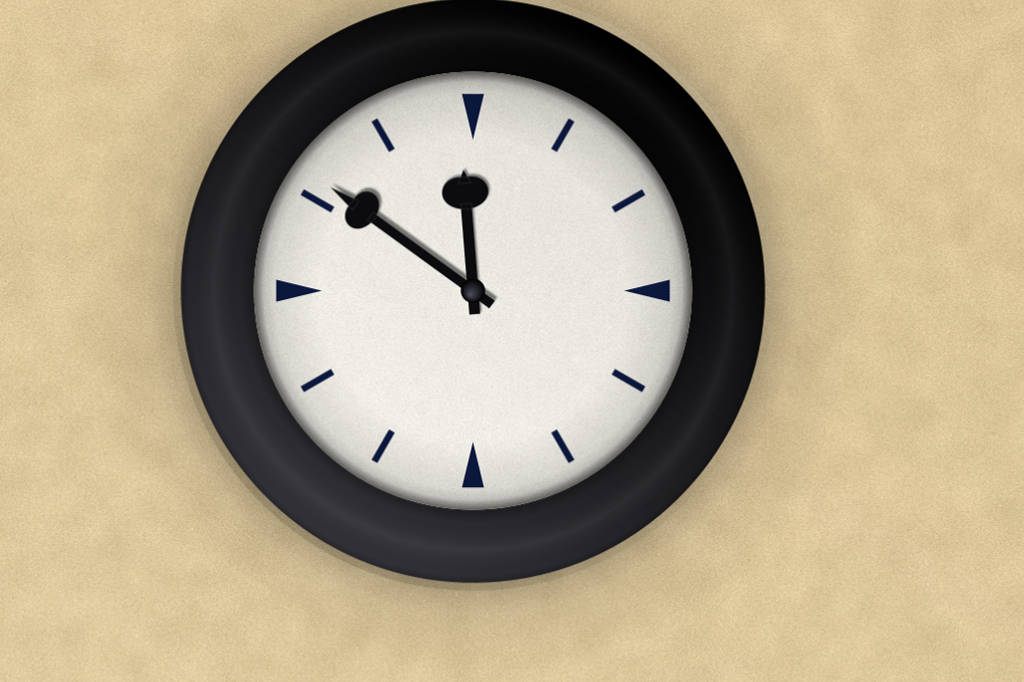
11:51
